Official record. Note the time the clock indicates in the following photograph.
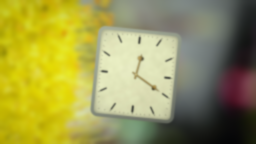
12:20
